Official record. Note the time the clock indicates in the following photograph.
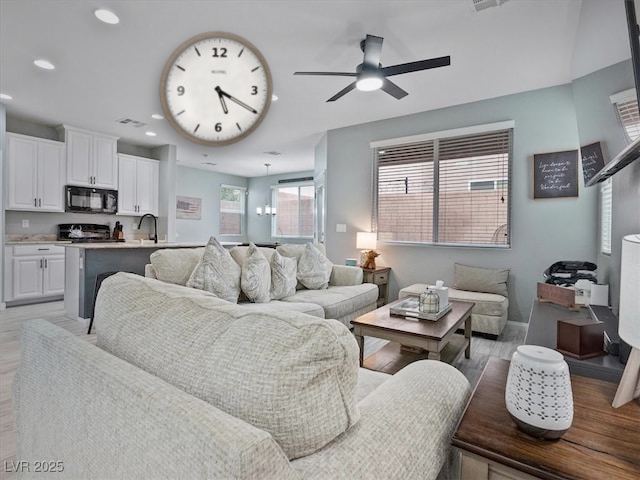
5:20
